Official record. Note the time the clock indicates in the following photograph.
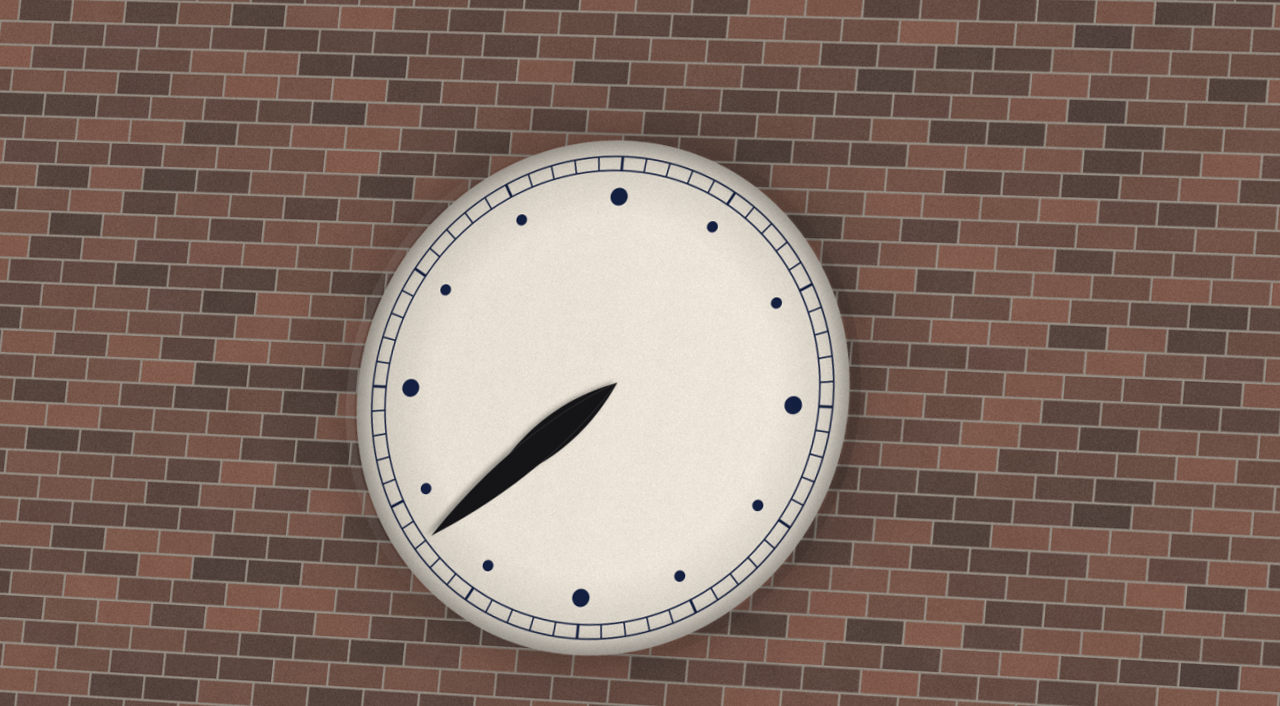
7:38
